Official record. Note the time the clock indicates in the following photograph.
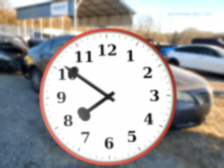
7:51
